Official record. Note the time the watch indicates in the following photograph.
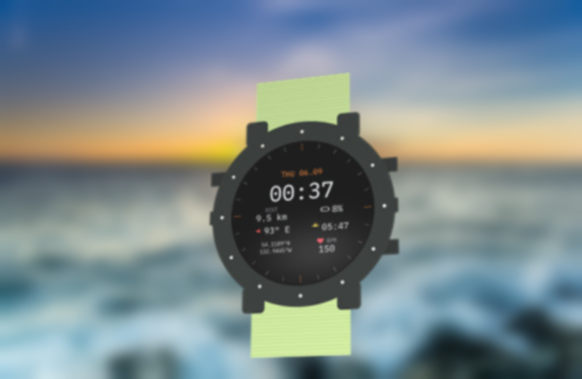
0:37
